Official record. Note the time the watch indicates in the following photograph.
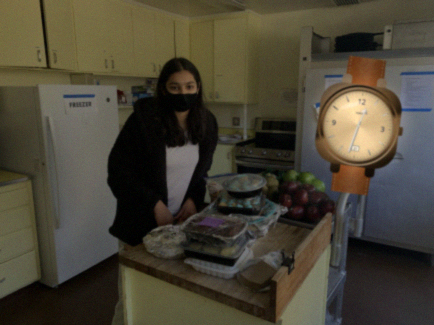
12:32
